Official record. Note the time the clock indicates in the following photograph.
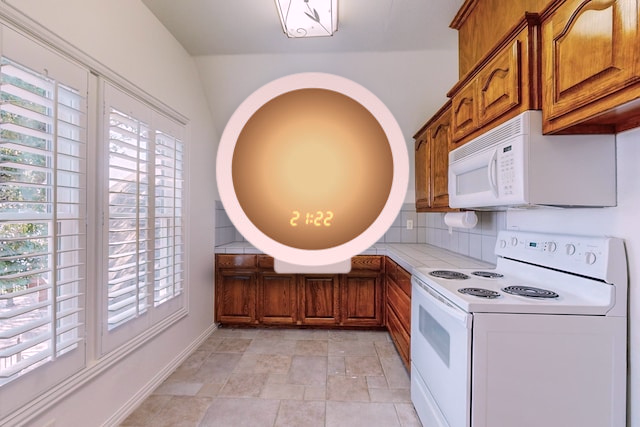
21:22
